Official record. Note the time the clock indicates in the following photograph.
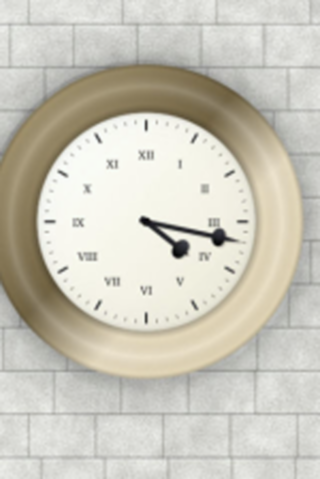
4:17
